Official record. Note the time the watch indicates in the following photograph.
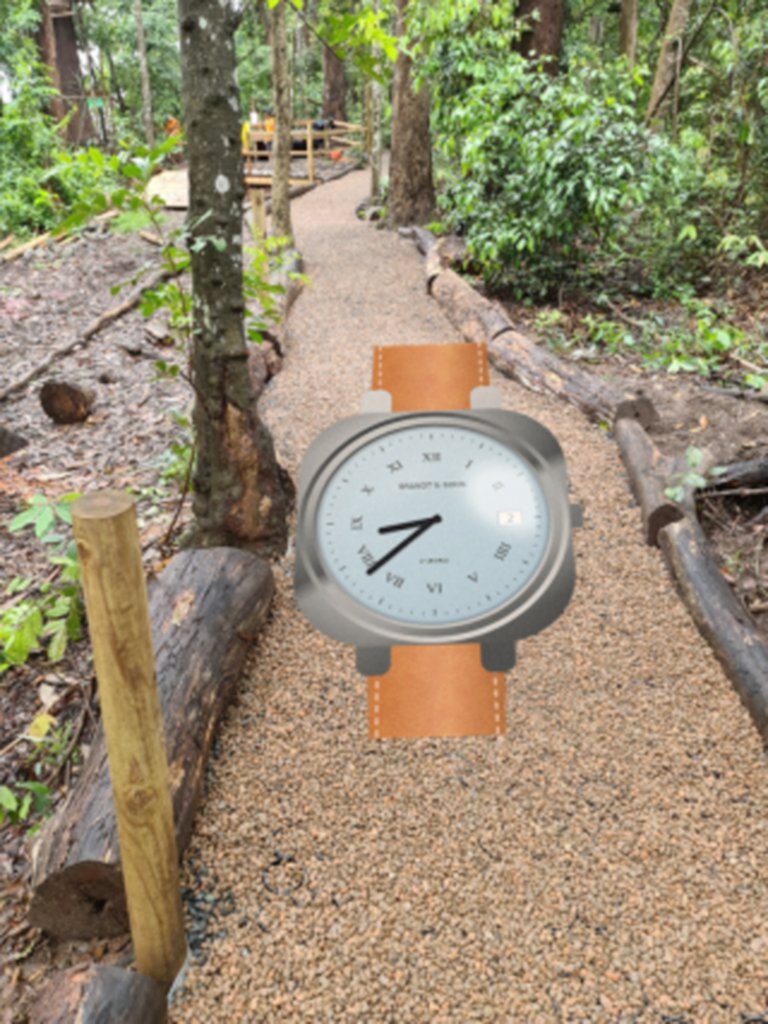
8:38
